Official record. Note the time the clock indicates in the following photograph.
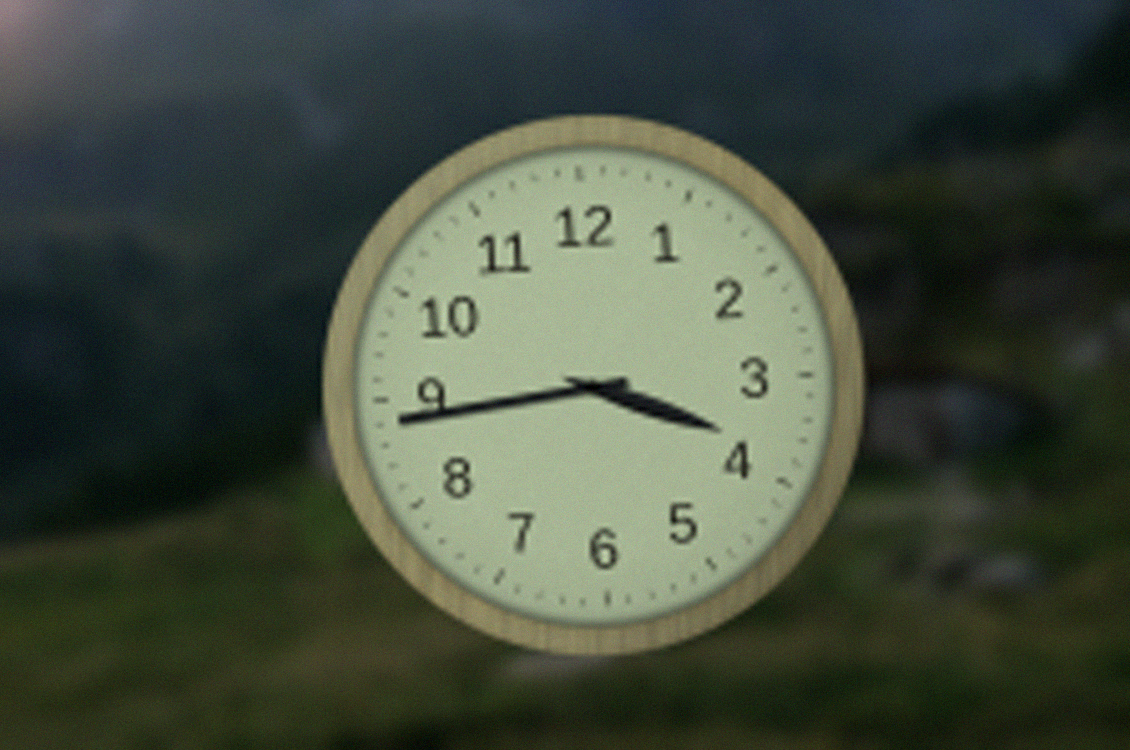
3:44
